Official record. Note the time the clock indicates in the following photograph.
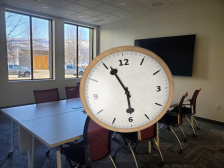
5:56
